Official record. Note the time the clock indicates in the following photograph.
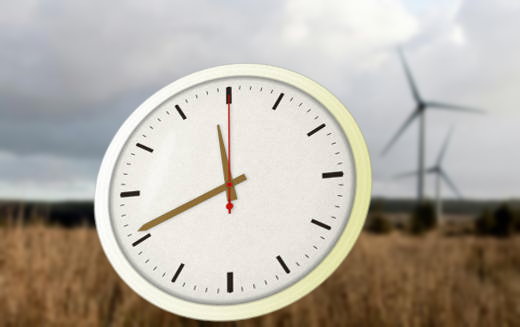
11:41:00
